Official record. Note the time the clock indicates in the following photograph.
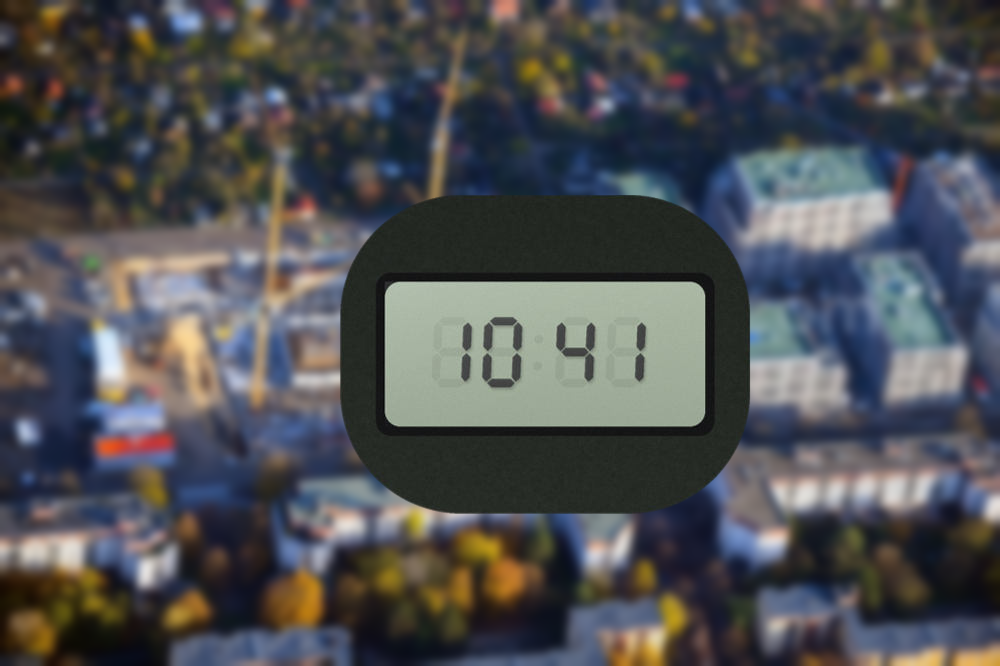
10:41
